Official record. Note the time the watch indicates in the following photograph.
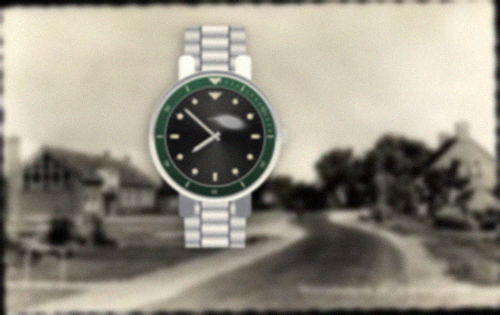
7:52
